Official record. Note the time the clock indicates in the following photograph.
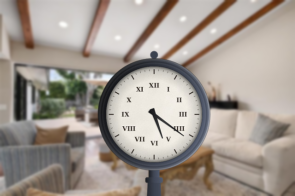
5:21
